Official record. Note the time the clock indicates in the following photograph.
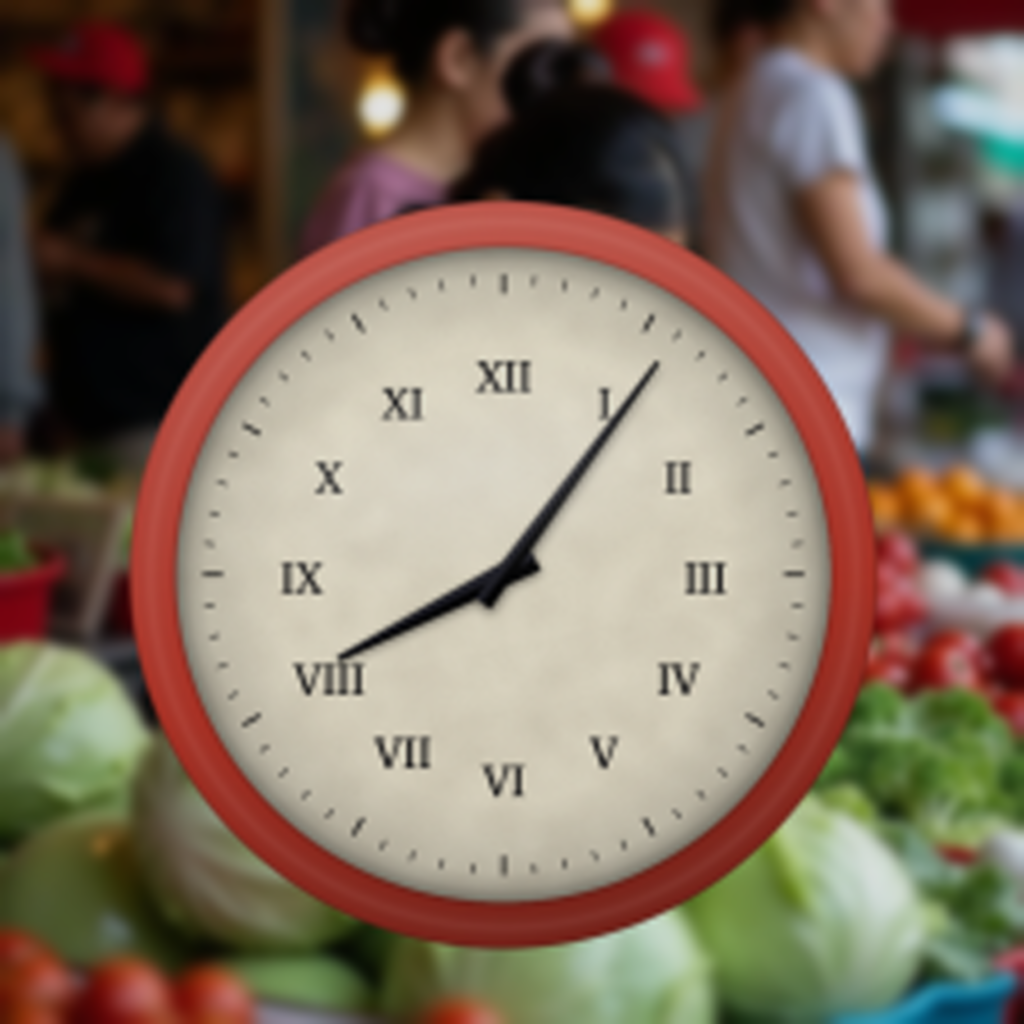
8:06
